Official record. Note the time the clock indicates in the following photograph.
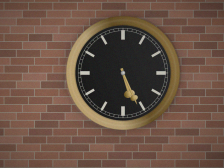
5:26
